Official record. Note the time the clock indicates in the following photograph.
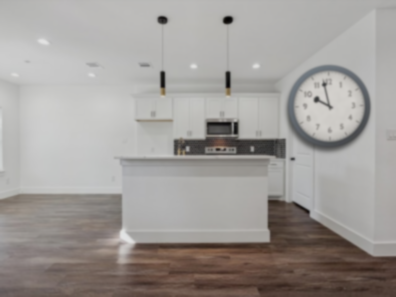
9:58
